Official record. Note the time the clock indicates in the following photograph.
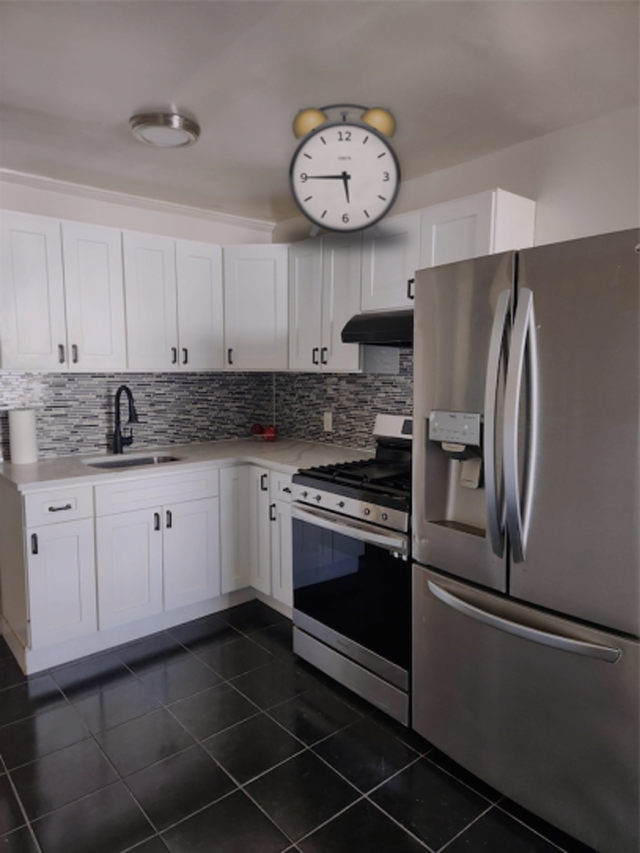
5:45
